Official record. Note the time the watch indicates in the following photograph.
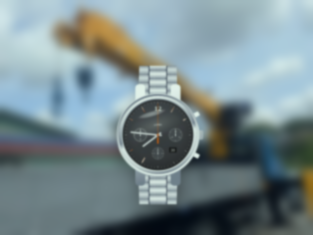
7:46
